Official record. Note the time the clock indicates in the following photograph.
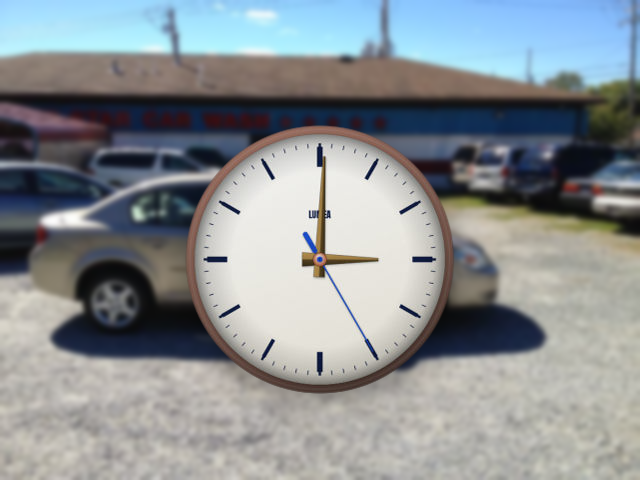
3:00:25
